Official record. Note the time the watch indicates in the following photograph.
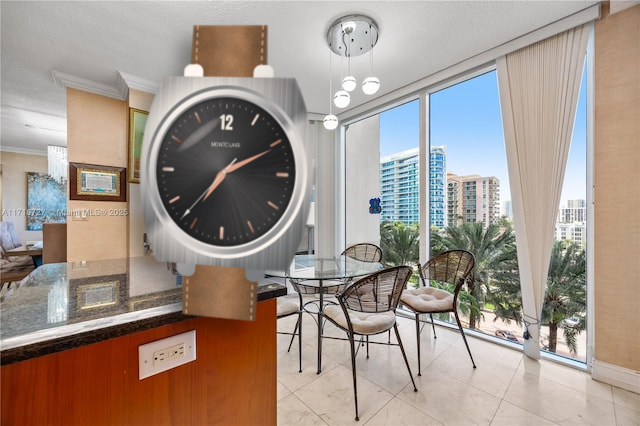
7:10:37
